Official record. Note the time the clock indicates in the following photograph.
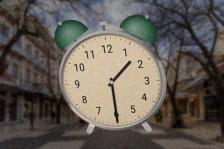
1:30
